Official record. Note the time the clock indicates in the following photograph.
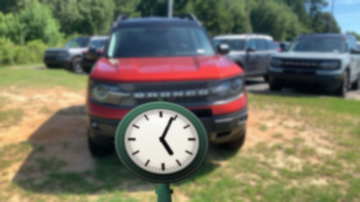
5:04
